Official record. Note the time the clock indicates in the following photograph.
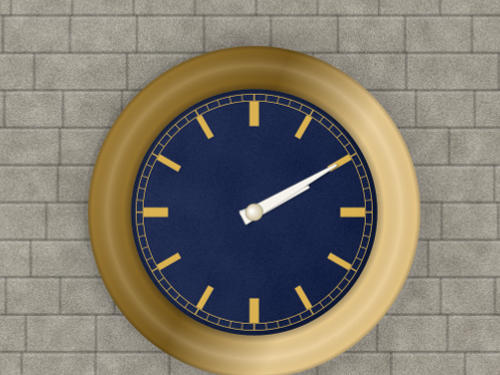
2:10
